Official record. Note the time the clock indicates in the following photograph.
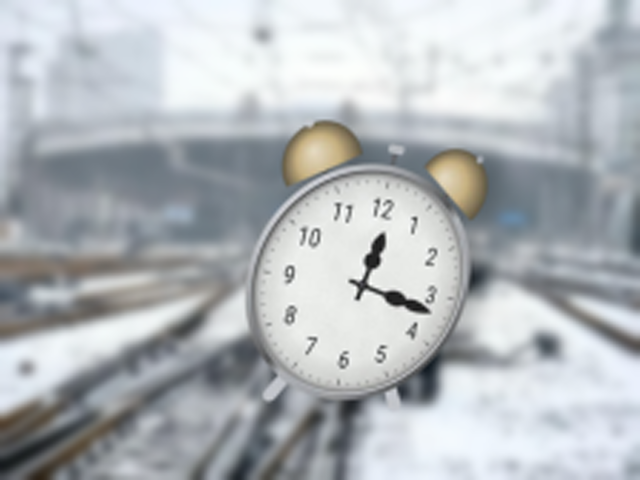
12:17
